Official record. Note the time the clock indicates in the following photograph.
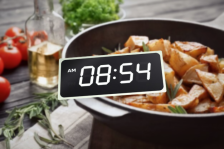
8:54
